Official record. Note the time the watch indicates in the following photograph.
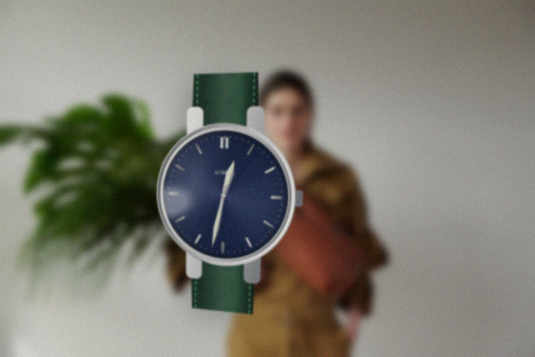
12:32
